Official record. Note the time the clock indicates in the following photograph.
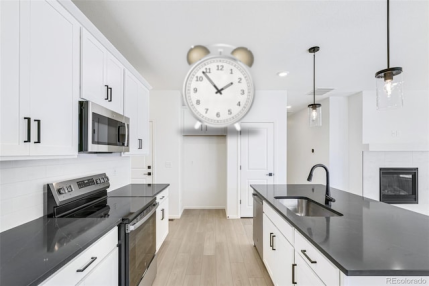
1:53
